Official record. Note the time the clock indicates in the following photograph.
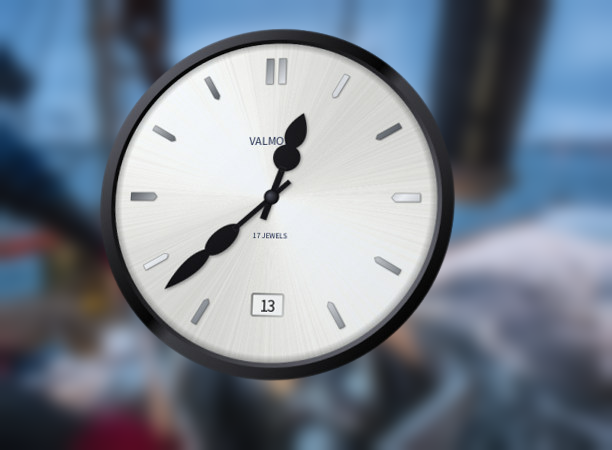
12:38
